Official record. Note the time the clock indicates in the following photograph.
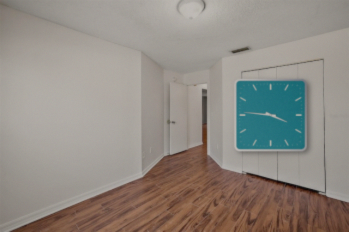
3:46
